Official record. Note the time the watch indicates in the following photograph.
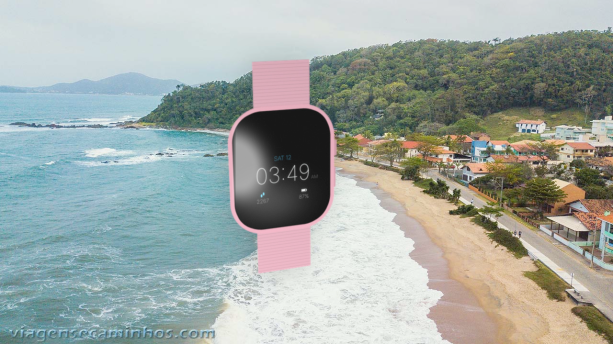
3:49
